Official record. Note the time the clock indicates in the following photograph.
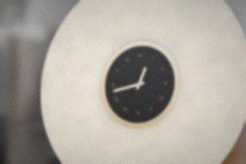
12:43
